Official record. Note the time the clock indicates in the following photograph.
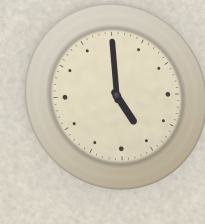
5:00
